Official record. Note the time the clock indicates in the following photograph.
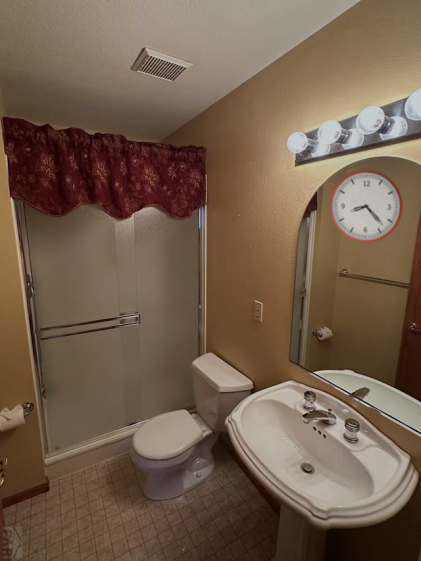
8:23
